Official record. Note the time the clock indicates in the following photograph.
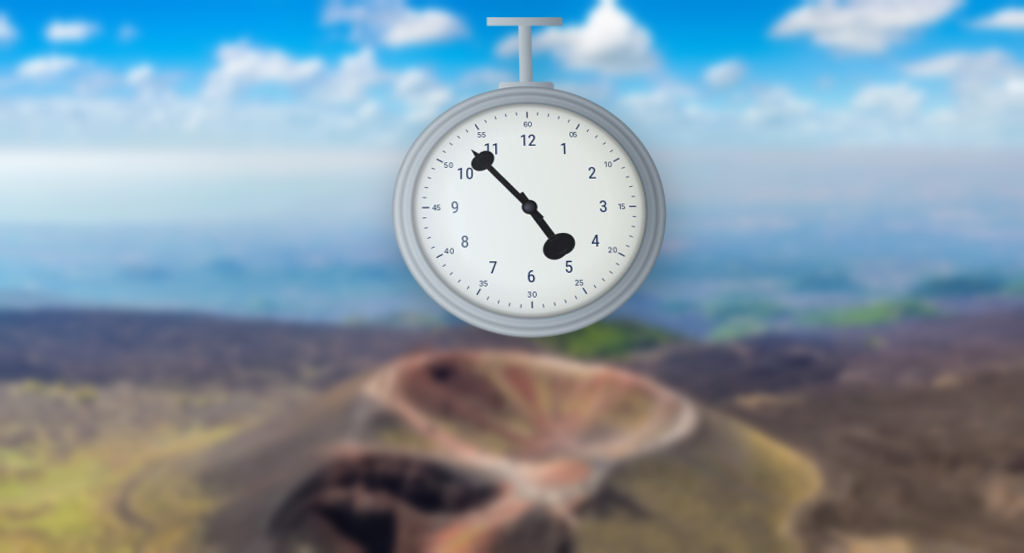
4:53
